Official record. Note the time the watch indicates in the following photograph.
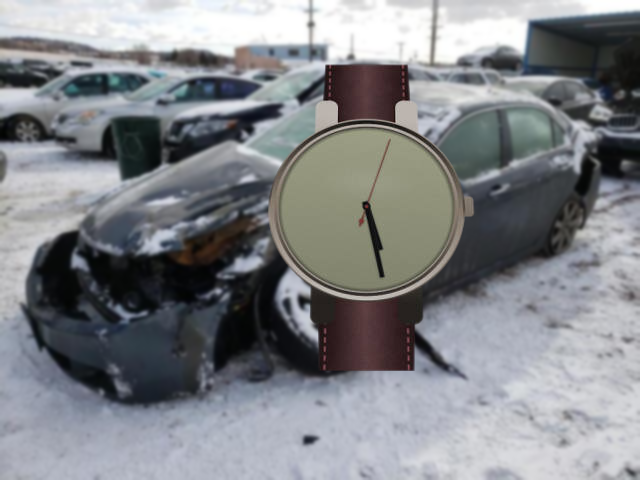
5:28:03
